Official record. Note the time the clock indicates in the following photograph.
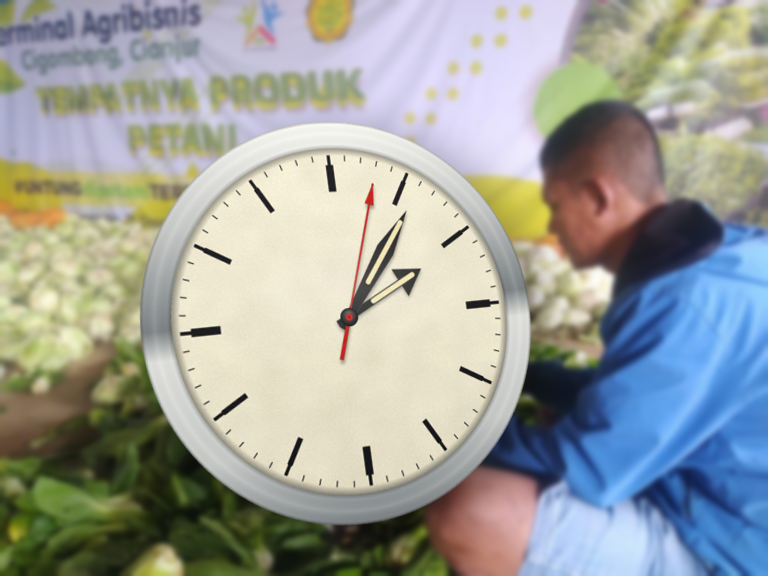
2:06:03
